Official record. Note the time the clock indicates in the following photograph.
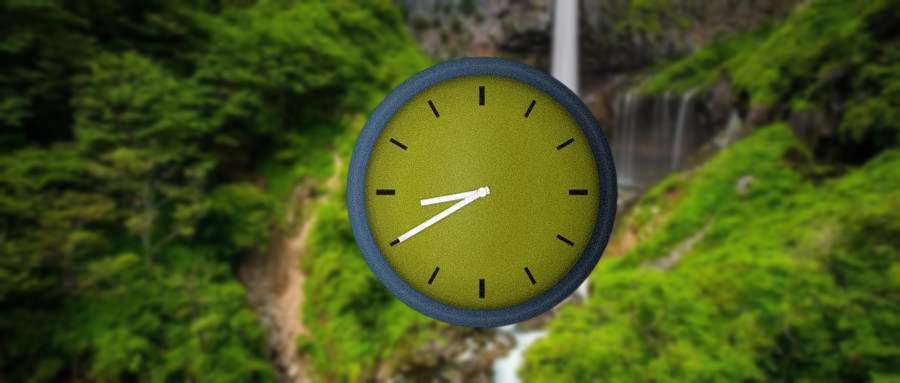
8:40
